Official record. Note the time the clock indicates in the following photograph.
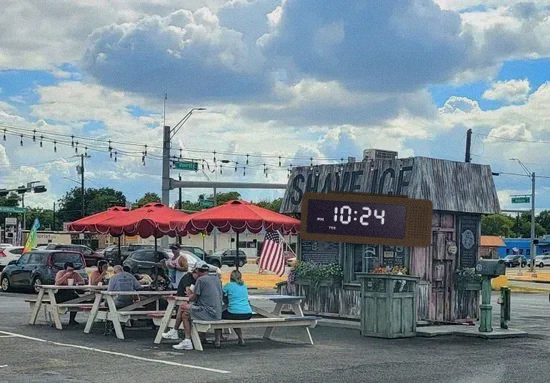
10:24
